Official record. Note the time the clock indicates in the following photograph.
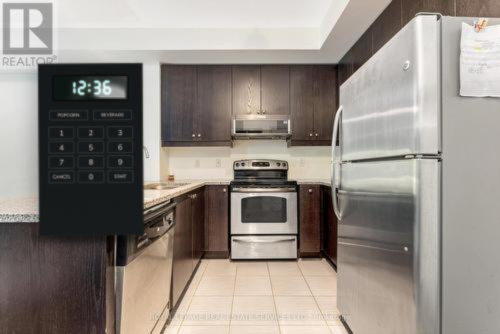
12:36
